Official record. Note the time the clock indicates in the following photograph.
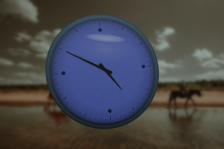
4:50
